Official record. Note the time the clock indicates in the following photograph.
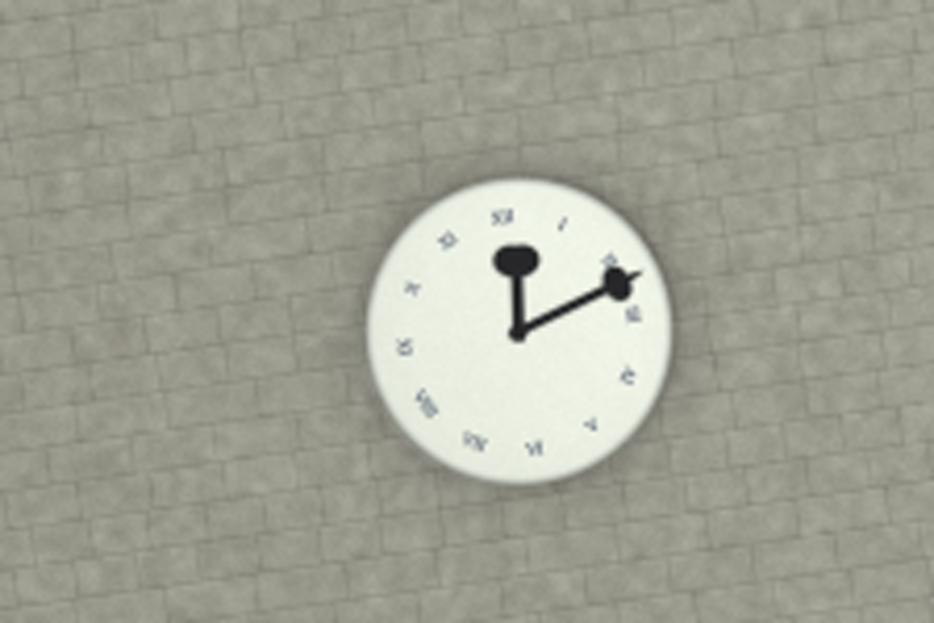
12:12
